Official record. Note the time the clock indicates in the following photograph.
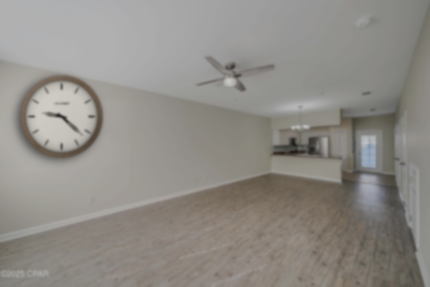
9:22
